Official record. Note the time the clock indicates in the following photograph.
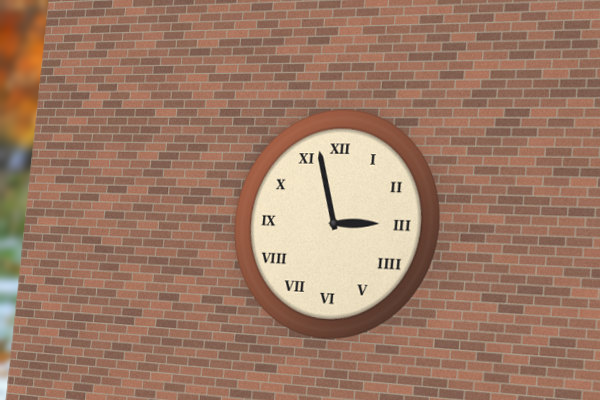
2:57
